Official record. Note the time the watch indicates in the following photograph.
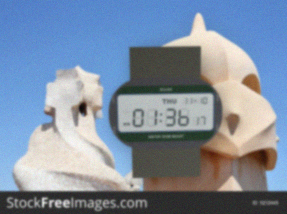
1:36
